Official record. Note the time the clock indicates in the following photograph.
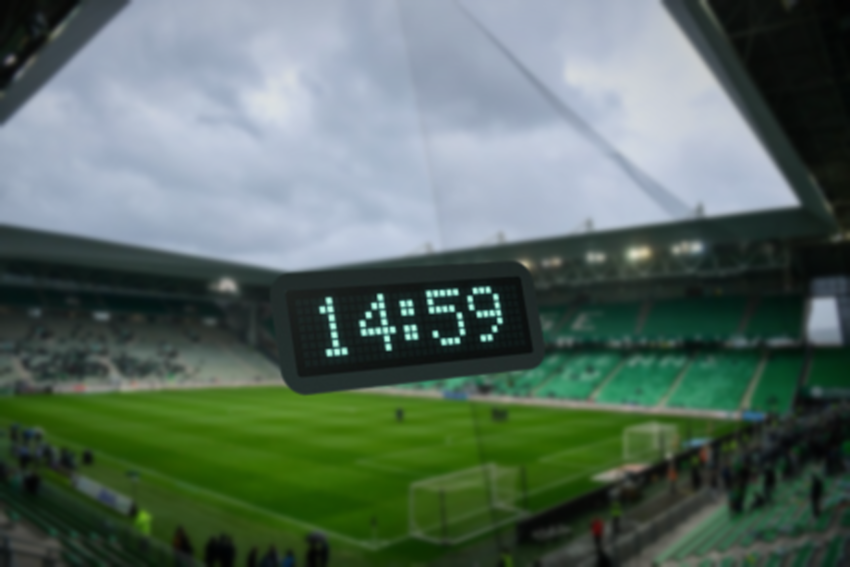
14:59
